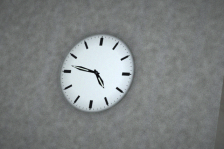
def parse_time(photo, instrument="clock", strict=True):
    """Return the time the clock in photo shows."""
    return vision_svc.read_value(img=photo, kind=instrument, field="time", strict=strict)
4:47
